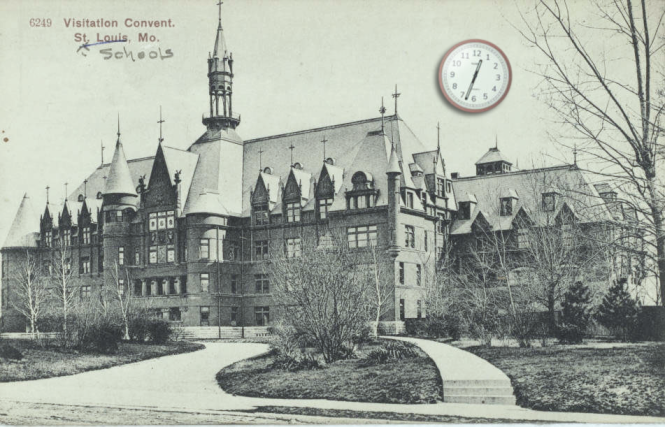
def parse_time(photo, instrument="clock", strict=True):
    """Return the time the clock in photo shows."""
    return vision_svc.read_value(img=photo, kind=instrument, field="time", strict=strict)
12:33
